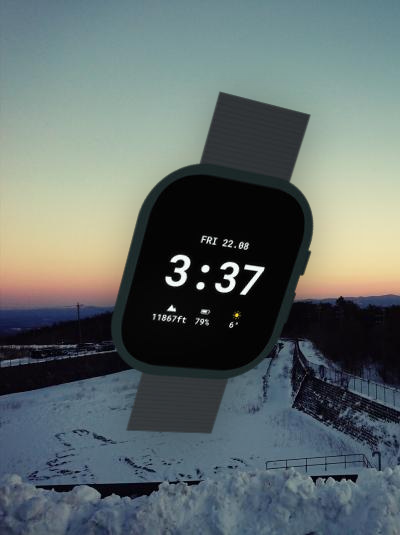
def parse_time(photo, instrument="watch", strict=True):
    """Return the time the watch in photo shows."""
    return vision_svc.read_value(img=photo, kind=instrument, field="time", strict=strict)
3:37
